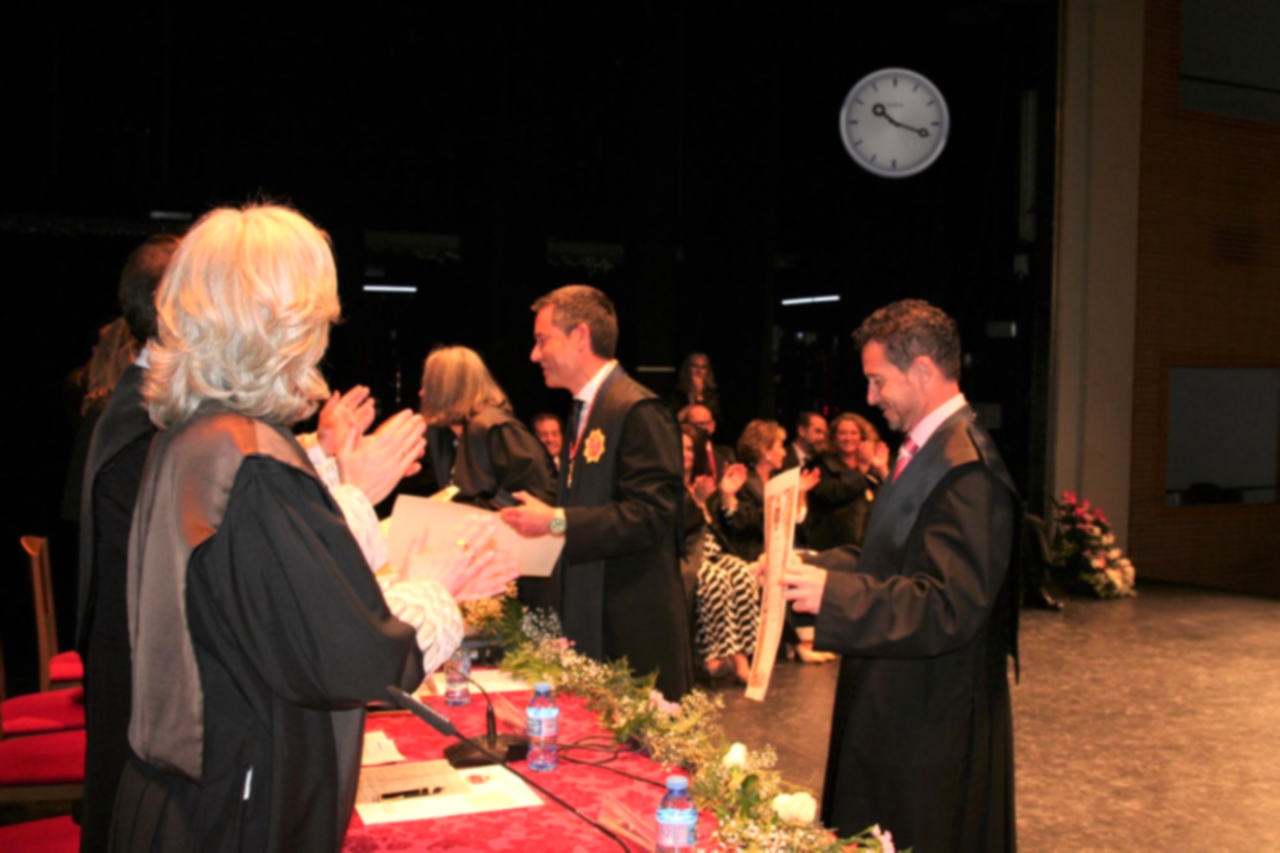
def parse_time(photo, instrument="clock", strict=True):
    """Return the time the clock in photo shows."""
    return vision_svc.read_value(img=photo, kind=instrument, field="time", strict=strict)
10:18
